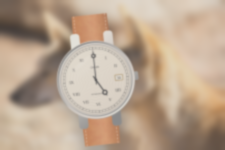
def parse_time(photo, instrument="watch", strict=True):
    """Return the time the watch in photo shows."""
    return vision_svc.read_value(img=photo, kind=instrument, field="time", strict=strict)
5:00
